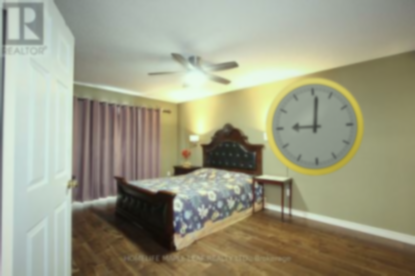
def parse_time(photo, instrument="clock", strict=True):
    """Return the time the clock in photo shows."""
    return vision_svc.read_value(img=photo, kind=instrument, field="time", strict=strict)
9:01
